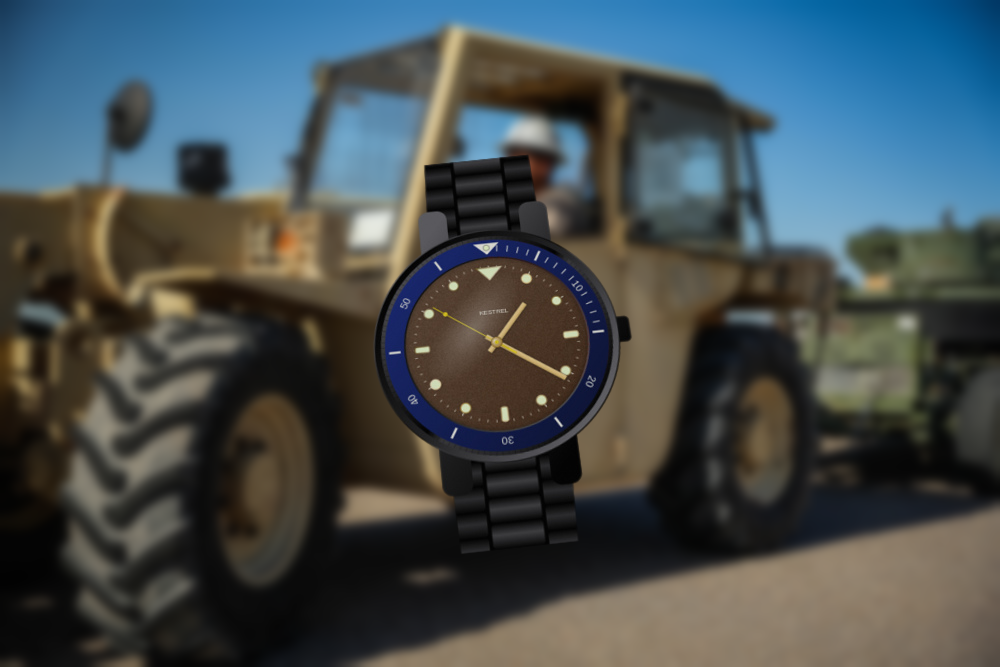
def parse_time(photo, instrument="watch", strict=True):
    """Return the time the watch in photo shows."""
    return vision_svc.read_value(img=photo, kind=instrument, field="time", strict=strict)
1:20:51
